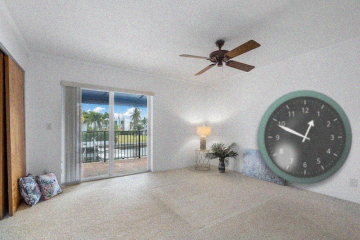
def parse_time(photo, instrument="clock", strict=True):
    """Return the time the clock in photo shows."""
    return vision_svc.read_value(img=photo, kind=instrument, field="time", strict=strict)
12:49
